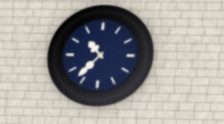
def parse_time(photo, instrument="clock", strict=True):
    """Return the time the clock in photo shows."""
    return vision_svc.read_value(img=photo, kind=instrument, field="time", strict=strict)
10:37
